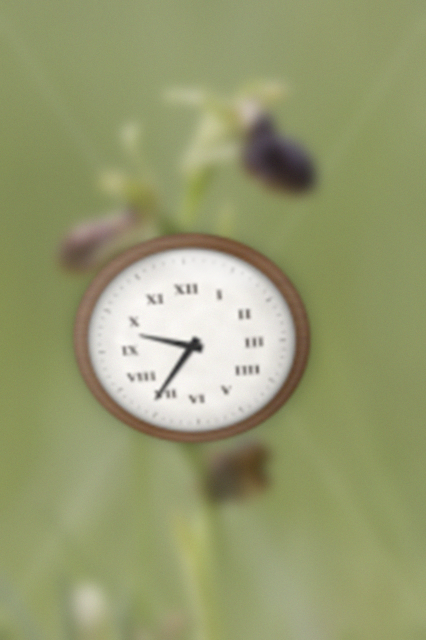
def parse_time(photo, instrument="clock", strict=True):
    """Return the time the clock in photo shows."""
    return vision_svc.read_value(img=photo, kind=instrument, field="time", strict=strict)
9:36
